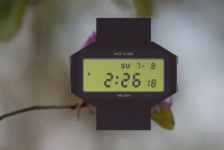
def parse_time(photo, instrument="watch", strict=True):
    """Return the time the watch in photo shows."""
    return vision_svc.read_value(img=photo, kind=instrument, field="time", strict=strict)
2:26:18
